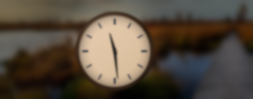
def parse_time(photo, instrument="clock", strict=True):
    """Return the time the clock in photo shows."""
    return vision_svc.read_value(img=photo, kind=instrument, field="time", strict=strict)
11:29
